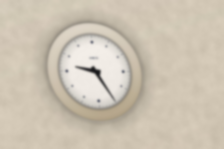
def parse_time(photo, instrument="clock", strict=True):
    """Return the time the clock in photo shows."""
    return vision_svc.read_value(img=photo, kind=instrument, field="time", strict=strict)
9:25
